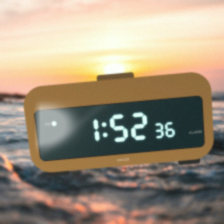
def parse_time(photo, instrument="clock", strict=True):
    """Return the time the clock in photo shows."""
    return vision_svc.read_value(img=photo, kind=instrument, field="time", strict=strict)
1:52:36
